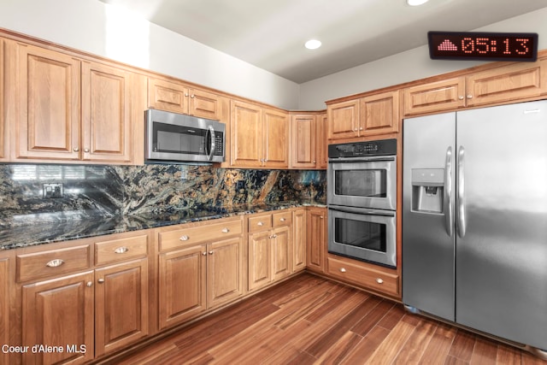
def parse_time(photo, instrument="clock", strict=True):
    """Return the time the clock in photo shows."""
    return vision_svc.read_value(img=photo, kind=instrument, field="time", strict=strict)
5:13
